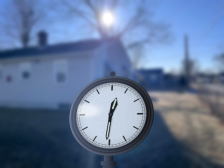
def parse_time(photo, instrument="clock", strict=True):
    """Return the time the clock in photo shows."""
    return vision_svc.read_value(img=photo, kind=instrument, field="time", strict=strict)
12:31
